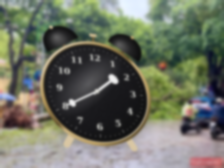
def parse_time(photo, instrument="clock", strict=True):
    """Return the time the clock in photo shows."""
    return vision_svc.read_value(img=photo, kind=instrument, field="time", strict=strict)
1:40
